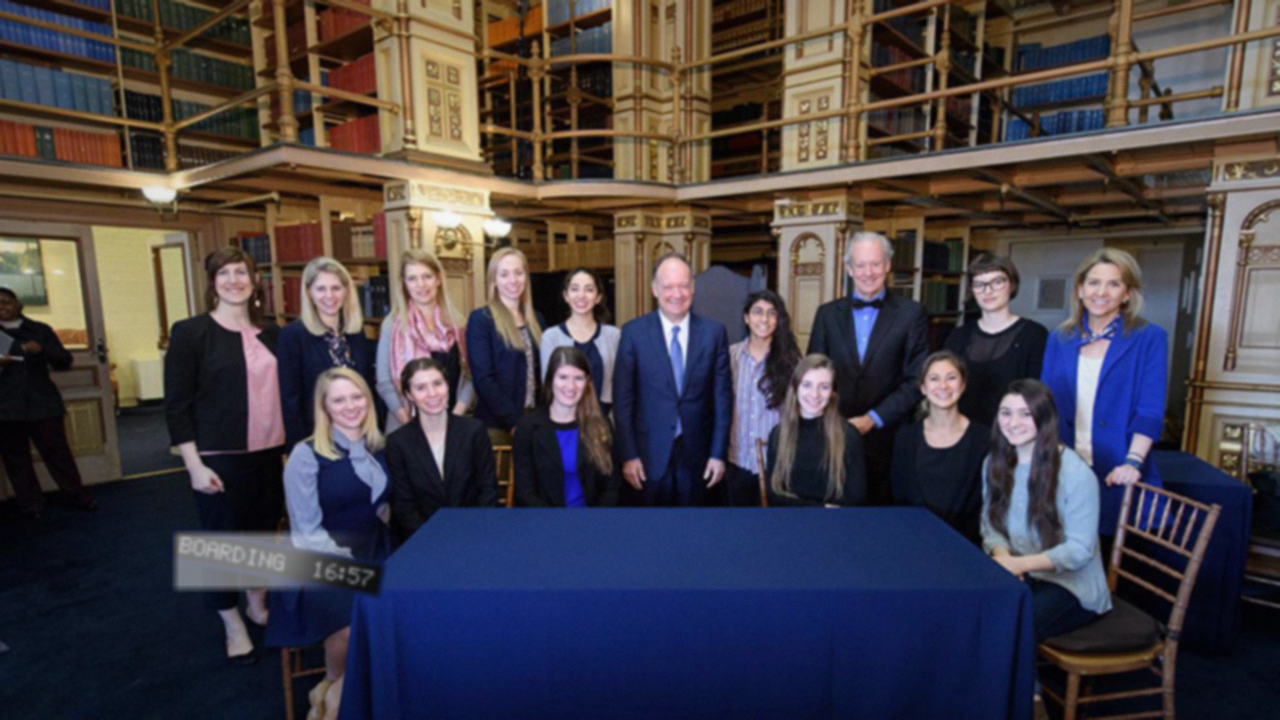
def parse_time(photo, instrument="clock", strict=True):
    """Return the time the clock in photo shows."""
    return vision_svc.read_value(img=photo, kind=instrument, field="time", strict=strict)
16:57
